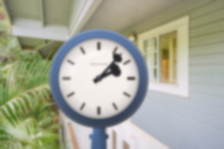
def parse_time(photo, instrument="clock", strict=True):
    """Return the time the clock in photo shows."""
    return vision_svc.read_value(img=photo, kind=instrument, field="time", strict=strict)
2:07
